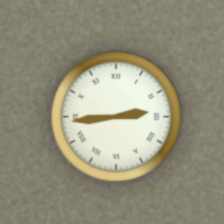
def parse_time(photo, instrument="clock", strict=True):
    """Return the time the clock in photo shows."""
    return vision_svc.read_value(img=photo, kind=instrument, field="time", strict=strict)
2:44
